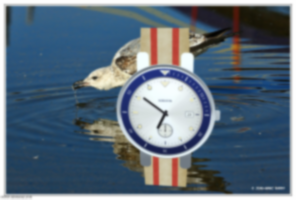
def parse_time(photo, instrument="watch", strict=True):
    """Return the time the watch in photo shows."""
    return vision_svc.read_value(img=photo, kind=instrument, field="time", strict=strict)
6:51
